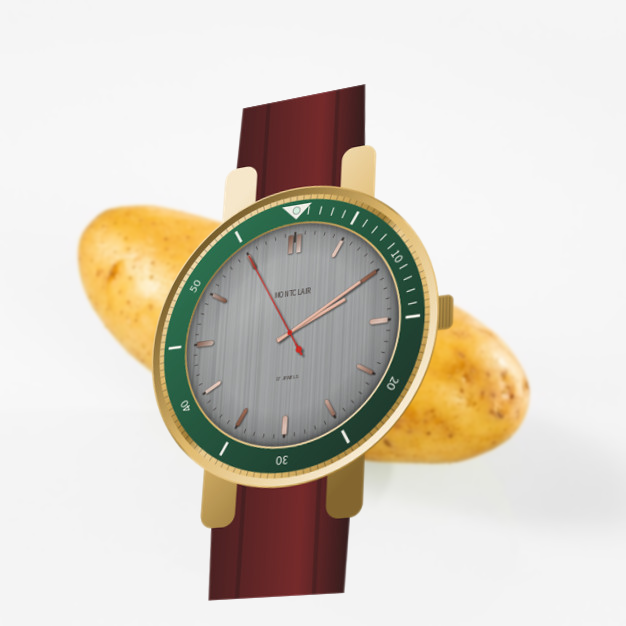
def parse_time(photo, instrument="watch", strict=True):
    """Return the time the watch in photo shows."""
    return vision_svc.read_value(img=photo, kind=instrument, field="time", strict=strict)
2:09:55
